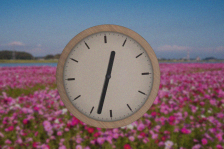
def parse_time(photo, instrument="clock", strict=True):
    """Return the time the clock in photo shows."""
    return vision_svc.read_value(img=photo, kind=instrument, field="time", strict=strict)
12:33
